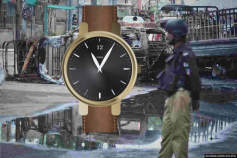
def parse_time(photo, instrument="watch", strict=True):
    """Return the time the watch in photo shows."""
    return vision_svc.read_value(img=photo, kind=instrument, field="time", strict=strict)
11:05
